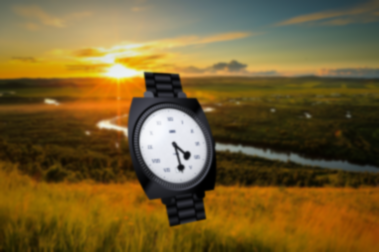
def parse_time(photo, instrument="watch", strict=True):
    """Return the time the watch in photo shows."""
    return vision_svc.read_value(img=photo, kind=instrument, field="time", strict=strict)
4:29
